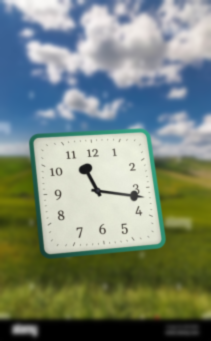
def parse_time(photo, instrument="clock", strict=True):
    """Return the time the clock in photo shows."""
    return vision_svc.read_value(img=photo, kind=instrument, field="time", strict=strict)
11:17
